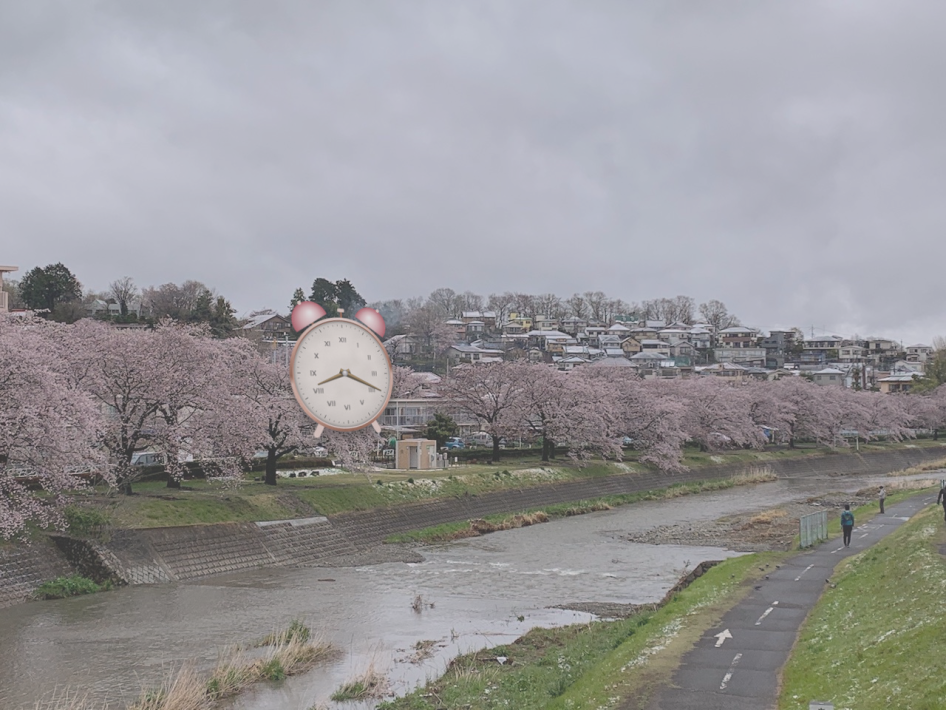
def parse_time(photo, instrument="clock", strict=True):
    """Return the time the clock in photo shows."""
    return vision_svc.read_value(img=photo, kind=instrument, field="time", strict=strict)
8:19
